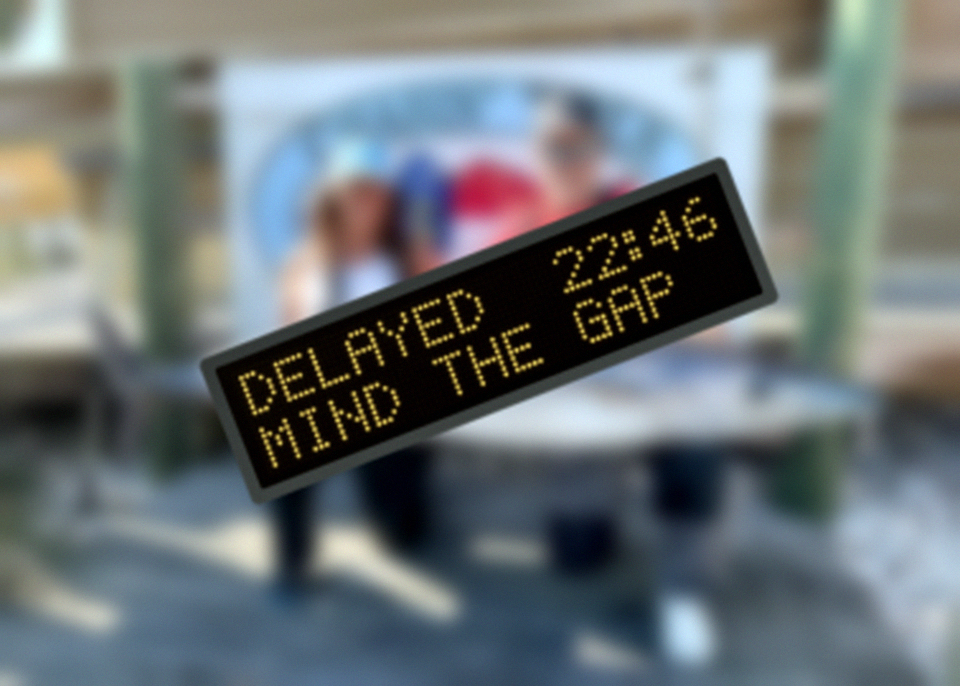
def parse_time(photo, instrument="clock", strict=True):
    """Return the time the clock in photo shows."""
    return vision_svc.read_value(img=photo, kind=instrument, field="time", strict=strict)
22:46
